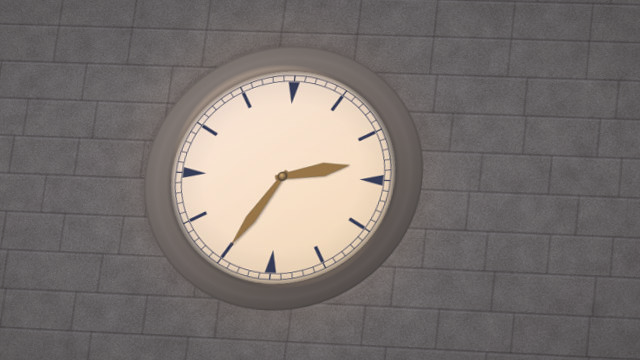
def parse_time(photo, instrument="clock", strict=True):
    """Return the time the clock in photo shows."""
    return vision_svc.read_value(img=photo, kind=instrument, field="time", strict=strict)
2:35
